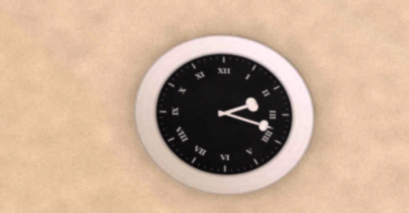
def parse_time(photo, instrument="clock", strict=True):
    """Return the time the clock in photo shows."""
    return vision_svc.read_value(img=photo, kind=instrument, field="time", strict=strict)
2:18
